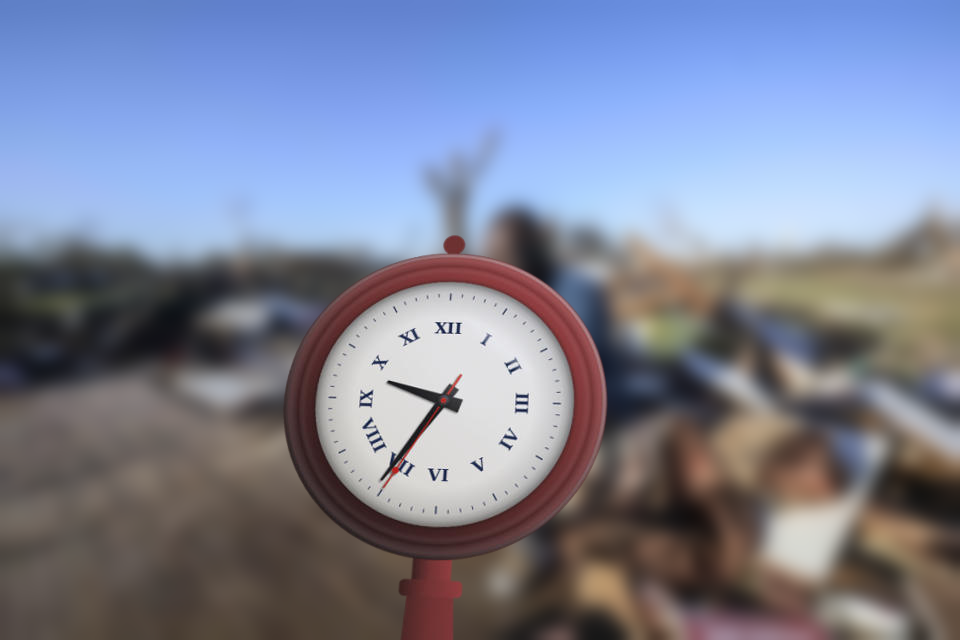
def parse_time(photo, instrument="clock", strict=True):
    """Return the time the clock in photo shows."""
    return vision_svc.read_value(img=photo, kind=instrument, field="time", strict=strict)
9:35:35
